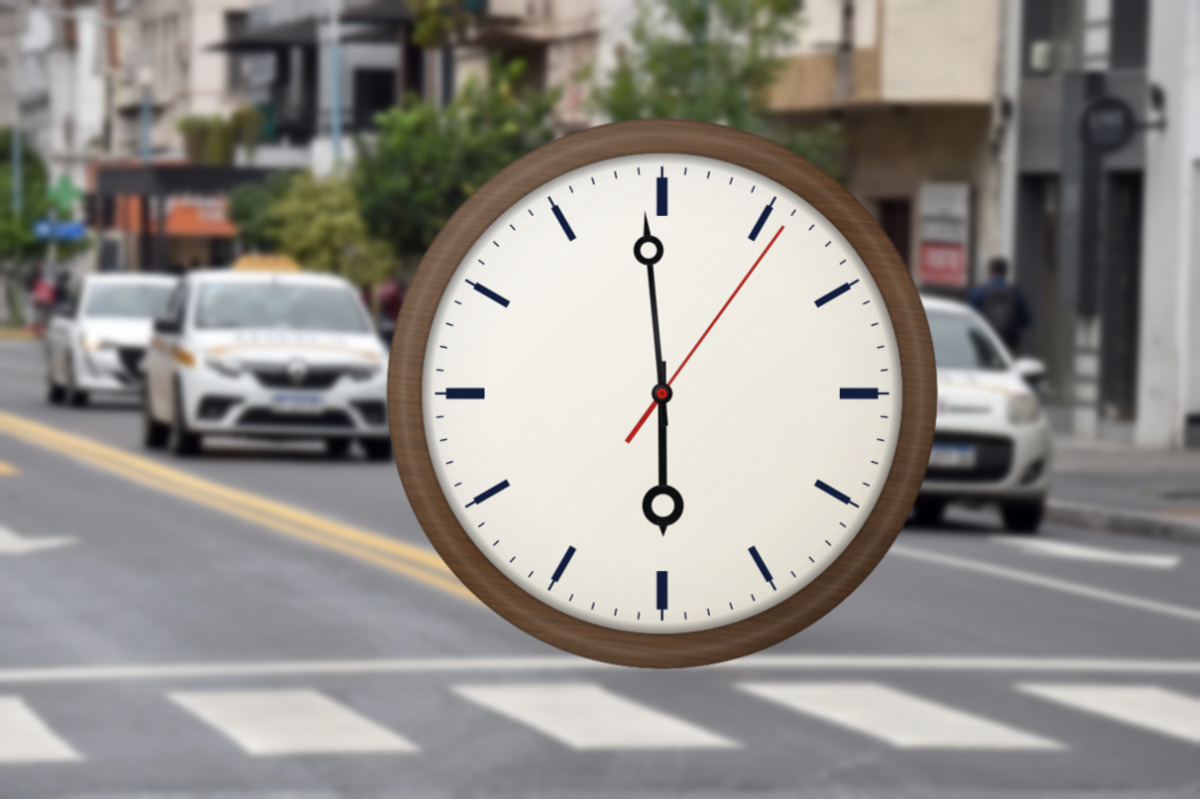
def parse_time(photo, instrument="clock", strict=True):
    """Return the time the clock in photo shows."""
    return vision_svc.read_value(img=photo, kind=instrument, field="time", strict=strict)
5:59:06
